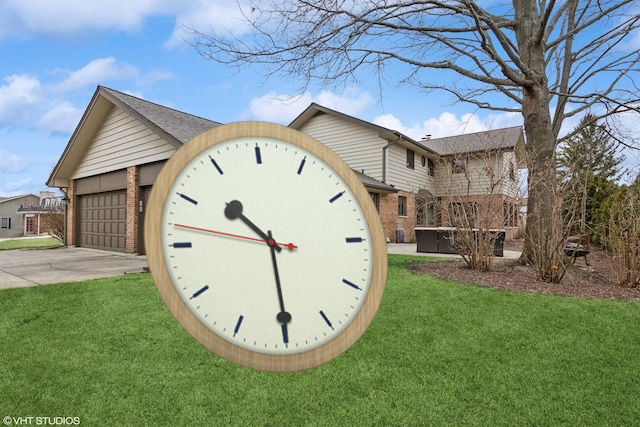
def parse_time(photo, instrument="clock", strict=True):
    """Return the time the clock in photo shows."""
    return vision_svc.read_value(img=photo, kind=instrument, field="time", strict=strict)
10:29:47
